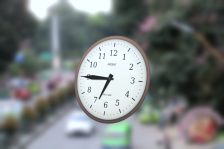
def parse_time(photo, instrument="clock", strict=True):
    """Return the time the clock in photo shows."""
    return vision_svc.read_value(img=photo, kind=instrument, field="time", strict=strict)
6:45
